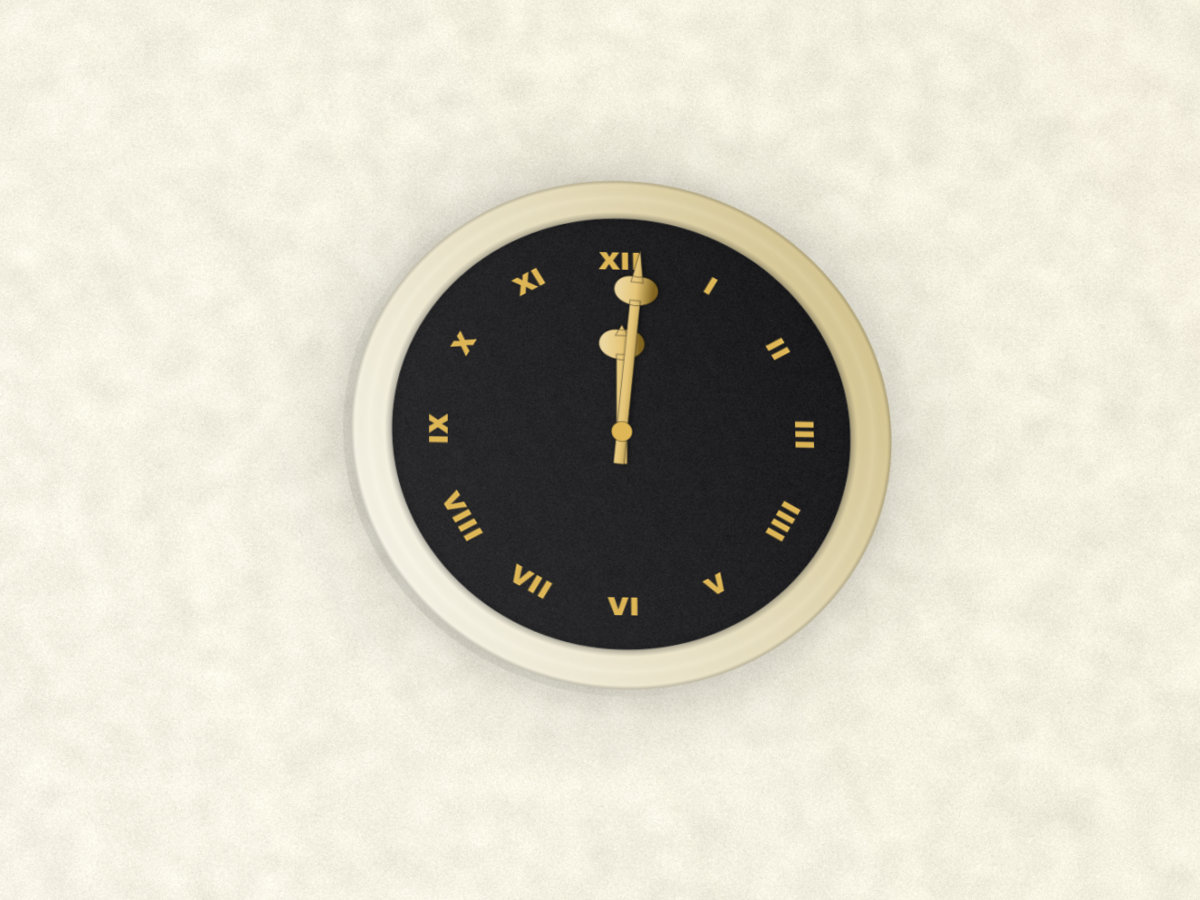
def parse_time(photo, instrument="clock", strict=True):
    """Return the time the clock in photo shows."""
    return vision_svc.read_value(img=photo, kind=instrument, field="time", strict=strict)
12:01
